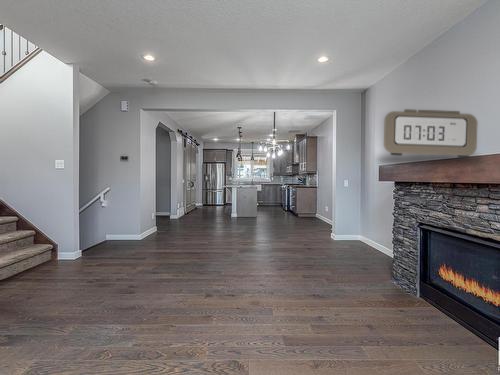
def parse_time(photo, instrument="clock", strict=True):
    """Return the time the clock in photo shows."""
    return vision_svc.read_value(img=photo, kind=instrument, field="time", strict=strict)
7:03
